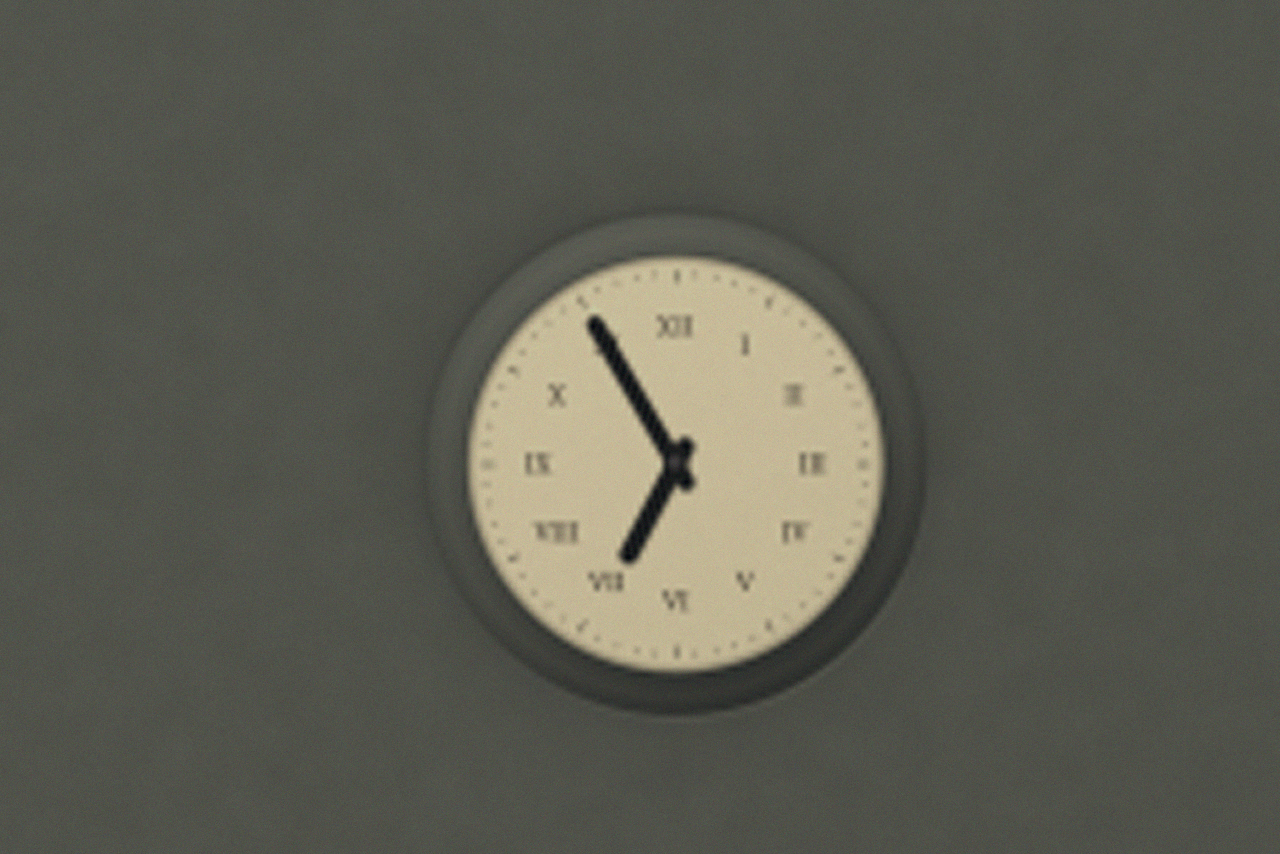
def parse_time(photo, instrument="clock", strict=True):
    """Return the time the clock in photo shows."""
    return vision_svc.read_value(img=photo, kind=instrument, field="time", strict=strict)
6:55
